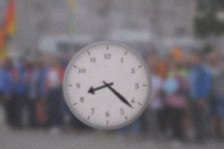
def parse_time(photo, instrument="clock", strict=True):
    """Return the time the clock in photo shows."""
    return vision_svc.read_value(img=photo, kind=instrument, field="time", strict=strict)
8:22
